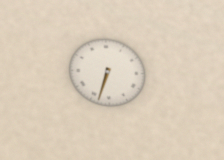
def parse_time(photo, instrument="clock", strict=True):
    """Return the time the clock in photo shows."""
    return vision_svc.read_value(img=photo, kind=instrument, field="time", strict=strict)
6:33
